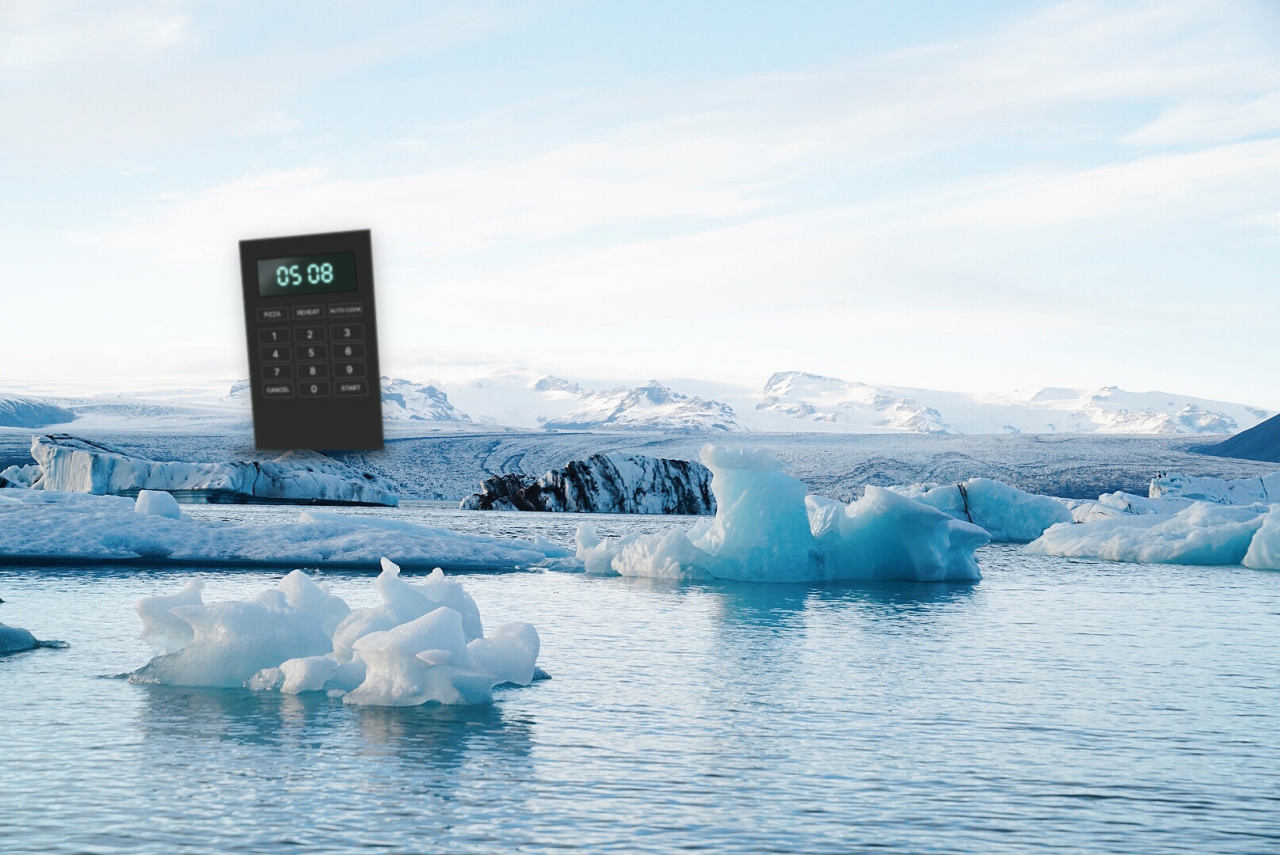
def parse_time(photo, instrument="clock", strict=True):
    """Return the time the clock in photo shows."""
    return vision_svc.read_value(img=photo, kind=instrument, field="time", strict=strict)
5:08
